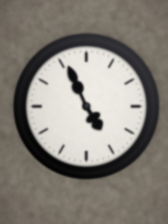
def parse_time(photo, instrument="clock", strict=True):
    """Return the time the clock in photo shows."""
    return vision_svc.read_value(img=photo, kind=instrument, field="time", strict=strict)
4:56
